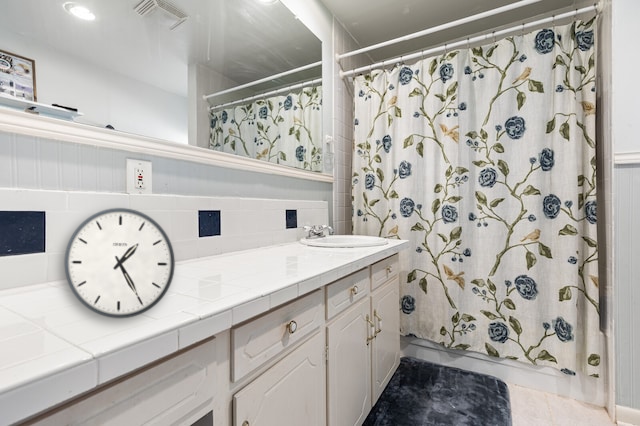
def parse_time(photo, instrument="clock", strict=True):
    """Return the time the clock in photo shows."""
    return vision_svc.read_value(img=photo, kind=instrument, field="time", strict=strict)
1:25
